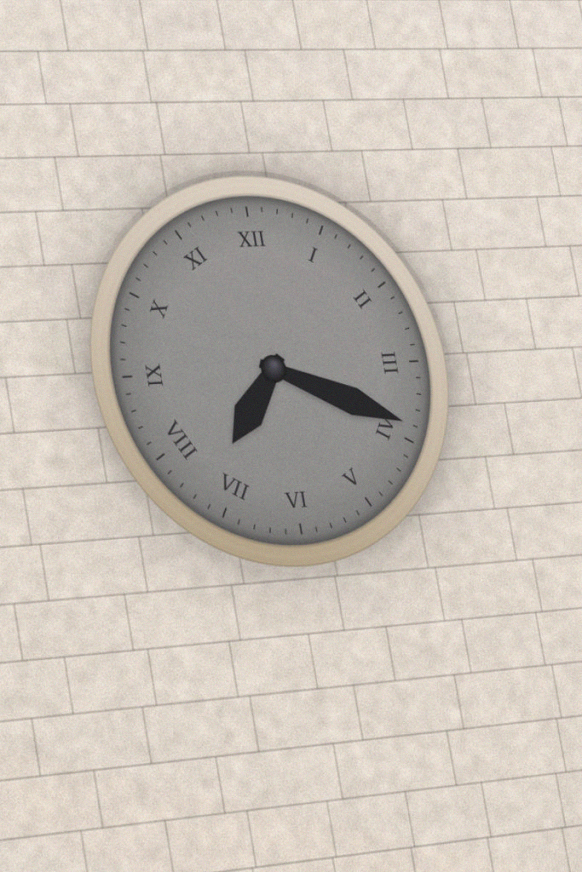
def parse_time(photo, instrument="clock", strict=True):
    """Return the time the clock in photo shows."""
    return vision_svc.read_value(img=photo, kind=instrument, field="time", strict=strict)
7:19
